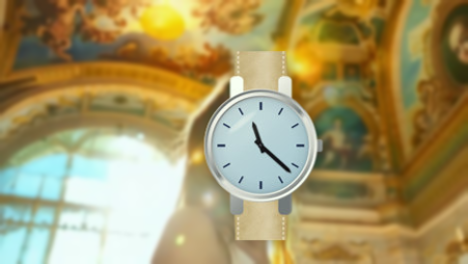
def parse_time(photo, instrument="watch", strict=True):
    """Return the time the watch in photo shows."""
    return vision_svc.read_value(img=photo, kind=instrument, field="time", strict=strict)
11:22
